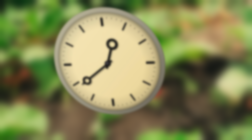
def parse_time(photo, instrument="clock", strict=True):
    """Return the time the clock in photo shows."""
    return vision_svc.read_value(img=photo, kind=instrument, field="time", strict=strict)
12:39
